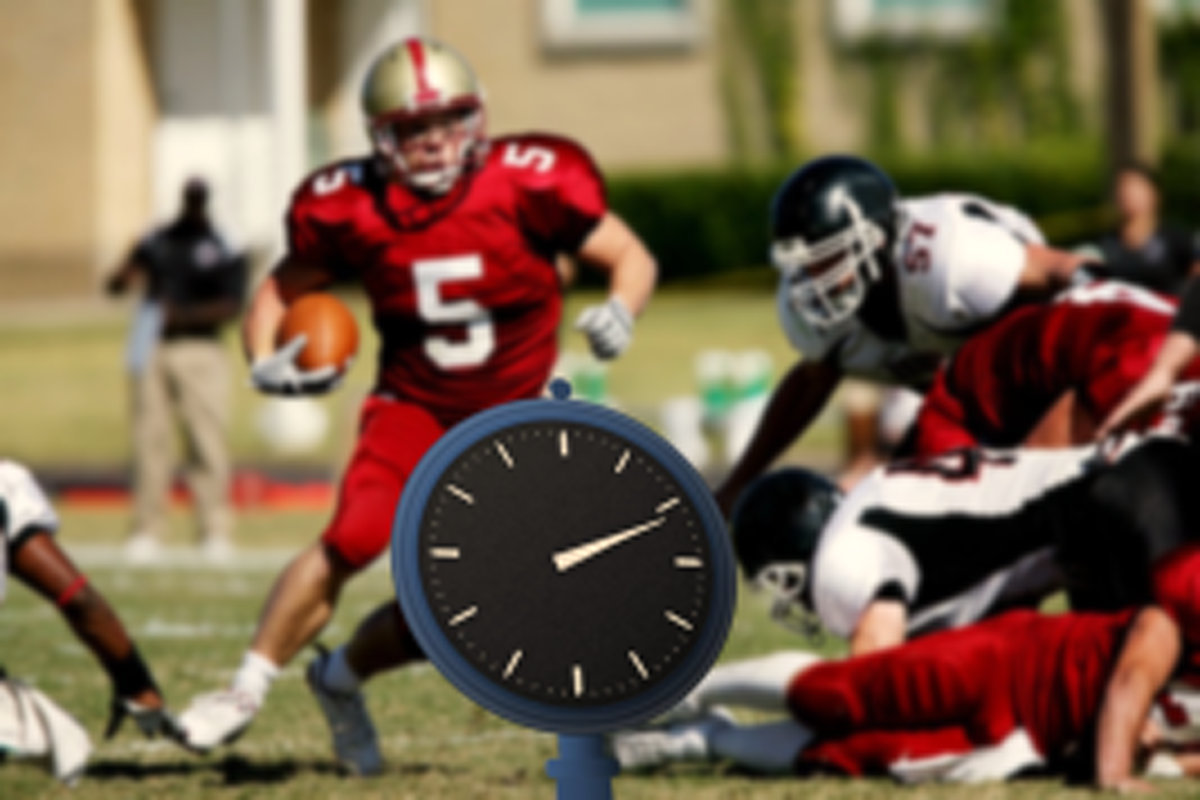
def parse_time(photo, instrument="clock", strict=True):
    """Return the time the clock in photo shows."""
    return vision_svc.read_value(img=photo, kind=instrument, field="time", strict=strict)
2:11
